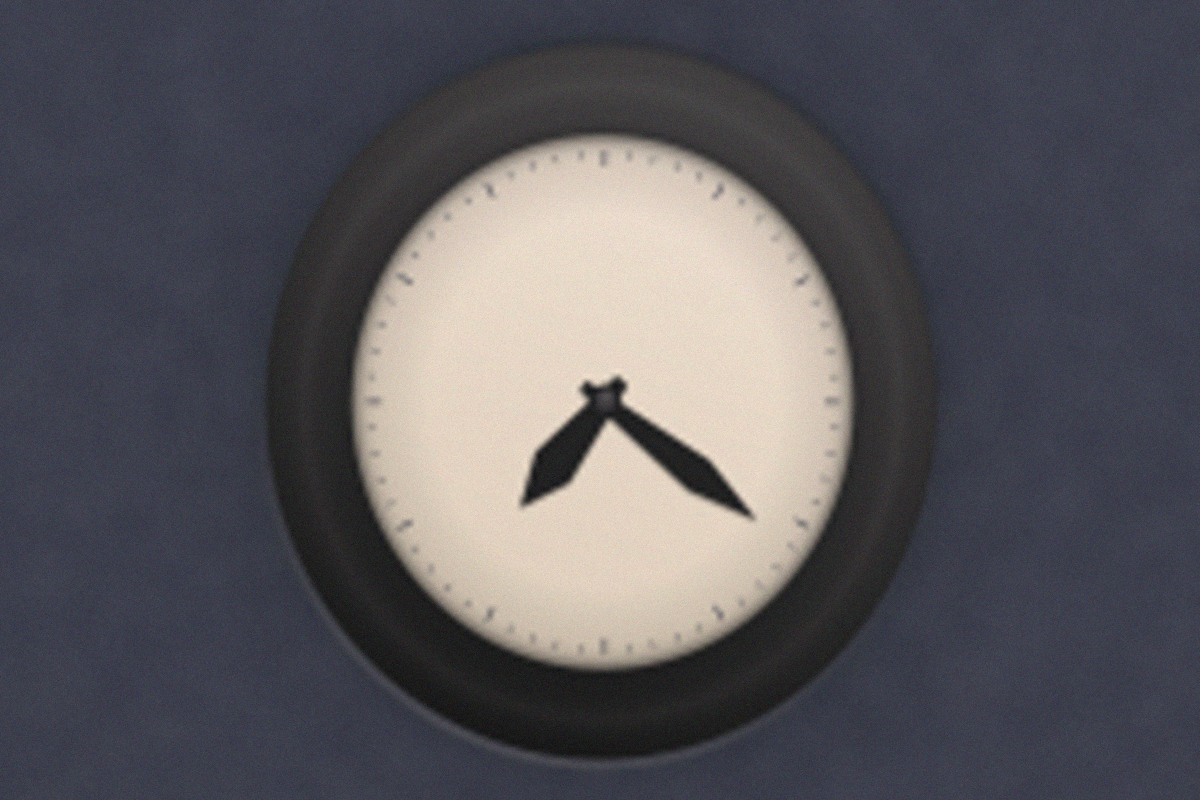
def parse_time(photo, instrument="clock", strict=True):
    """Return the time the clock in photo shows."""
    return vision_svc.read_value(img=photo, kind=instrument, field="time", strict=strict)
7:21
